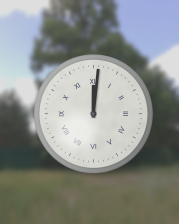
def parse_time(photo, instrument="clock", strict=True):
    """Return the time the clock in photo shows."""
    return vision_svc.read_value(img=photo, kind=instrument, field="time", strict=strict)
12:01
